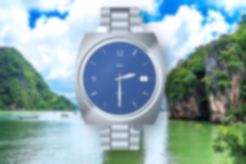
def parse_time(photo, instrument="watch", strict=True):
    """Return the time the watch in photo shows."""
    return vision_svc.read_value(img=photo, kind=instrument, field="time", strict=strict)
2:30
